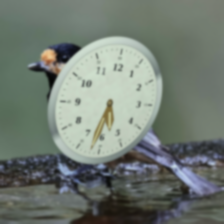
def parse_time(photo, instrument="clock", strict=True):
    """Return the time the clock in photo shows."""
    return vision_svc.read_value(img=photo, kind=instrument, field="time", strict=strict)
5:32
